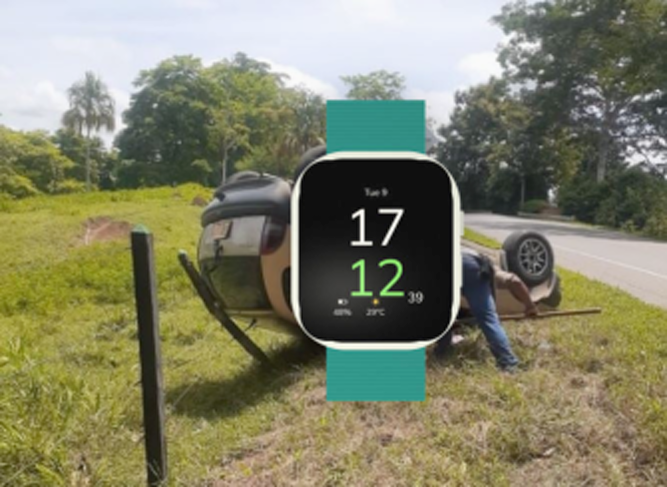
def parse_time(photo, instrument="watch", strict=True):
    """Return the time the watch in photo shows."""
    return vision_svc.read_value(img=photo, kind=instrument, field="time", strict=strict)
17:12
